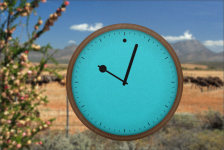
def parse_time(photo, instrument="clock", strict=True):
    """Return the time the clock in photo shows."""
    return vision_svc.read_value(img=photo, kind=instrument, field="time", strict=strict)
10:03
